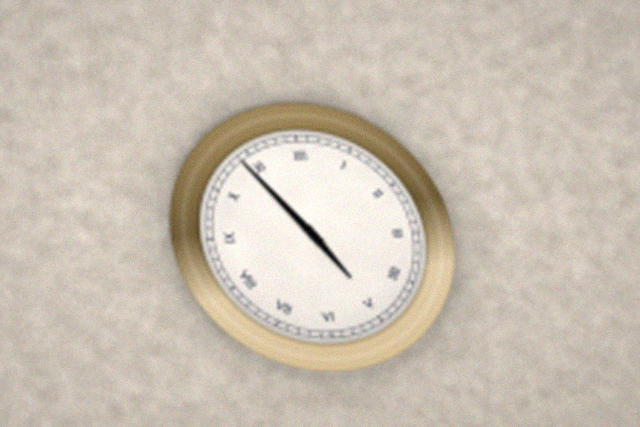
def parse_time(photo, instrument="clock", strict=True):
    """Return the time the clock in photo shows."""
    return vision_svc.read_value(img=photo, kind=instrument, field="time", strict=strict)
4:54
